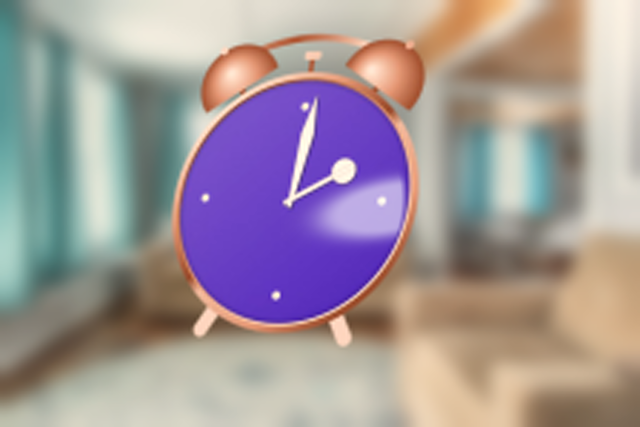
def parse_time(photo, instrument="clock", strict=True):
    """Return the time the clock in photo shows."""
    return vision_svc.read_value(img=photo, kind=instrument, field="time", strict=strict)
2:01
